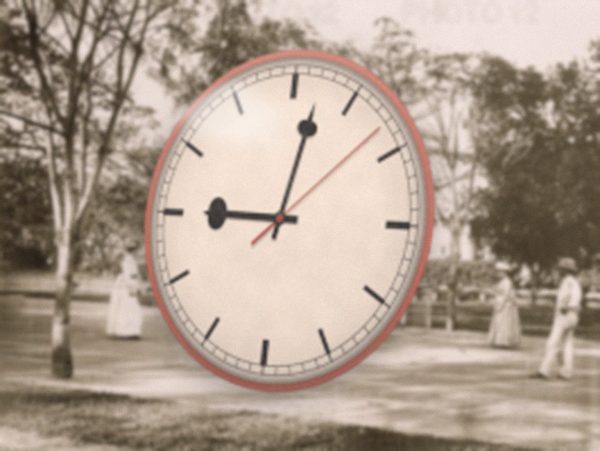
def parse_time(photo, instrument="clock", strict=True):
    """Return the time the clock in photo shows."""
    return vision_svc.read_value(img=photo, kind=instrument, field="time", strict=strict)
9:02:08
